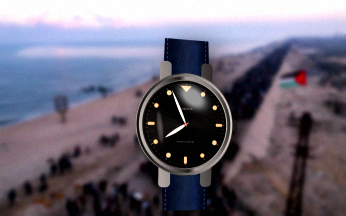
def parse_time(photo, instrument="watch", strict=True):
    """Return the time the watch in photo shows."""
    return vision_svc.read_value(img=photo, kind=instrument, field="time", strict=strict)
7:56
